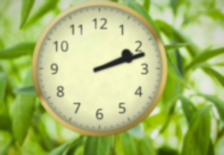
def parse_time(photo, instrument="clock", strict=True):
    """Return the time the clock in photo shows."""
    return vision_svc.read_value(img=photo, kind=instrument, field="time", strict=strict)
2:12
